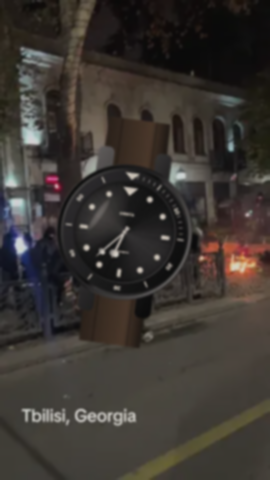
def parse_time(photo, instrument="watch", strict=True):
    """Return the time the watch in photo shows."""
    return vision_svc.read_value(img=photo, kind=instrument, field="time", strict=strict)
6:37
